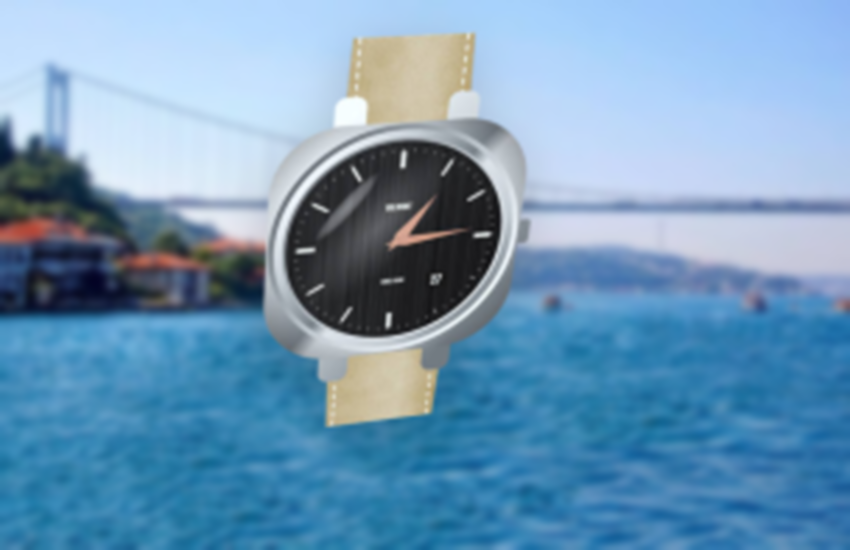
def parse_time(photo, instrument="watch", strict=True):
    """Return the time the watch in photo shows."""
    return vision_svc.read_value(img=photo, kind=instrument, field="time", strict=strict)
1:14
